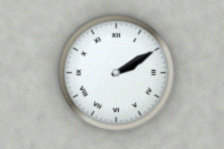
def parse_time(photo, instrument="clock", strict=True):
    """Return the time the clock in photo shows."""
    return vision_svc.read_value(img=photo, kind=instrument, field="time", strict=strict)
2:10
